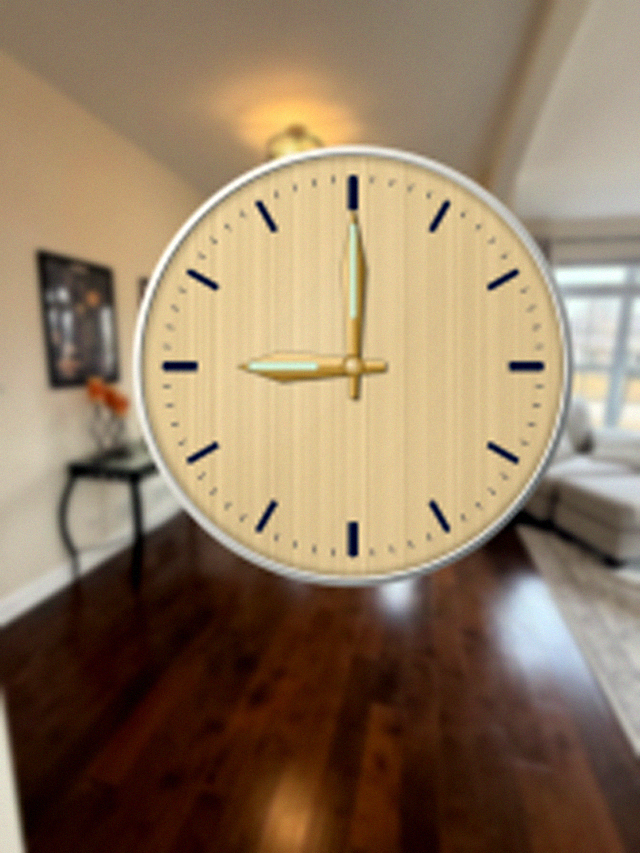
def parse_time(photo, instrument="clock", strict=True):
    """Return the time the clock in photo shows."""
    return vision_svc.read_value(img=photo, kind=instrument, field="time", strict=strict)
9:00
